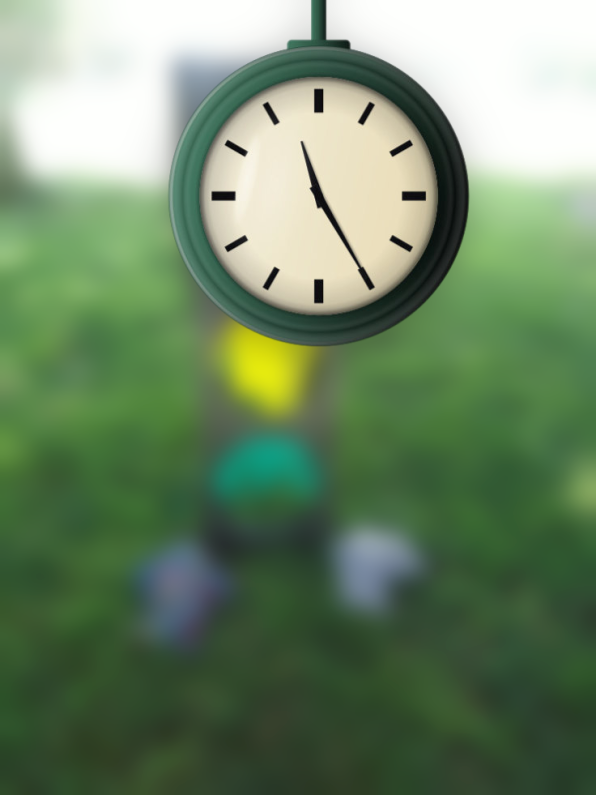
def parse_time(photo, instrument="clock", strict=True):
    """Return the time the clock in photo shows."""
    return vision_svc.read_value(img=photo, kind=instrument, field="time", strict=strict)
11:25
